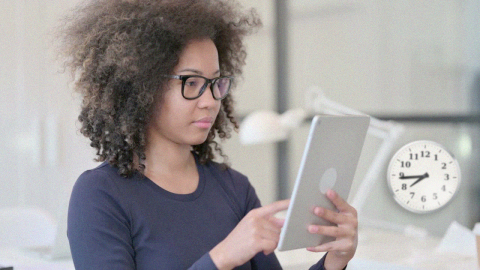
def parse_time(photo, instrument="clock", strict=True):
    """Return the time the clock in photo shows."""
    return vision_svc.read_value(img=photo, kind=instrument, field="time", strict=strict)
7:44
